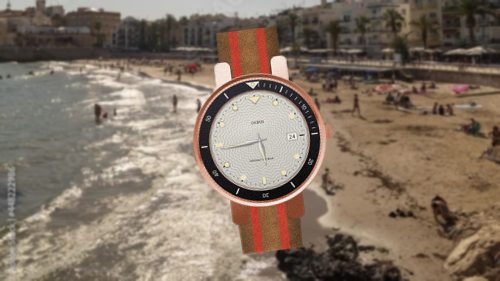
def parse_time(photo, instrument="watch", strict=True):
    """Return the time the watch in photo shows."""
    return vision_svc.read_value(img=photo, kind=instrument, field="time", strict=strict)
5:44
